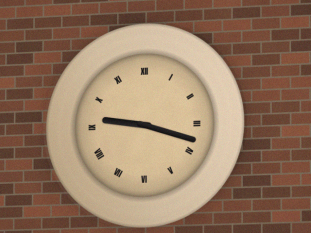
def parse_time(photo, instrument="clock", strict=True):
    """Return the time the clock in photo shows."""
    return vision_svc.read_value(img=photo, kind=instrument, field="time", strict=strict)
9:18
